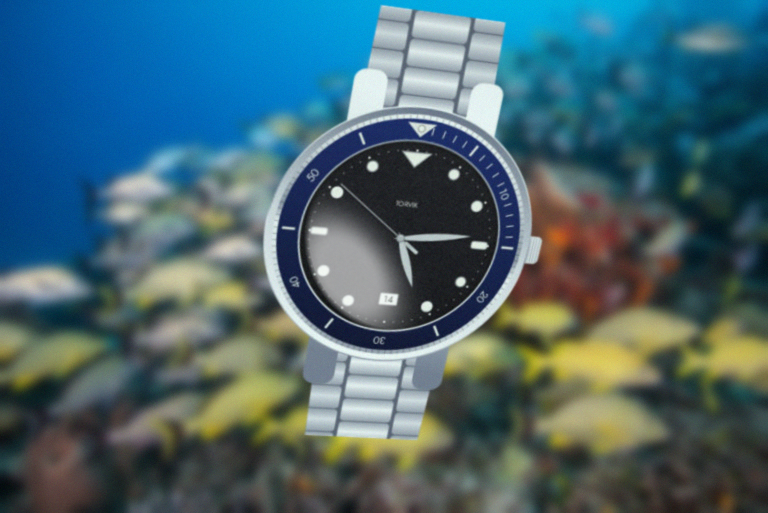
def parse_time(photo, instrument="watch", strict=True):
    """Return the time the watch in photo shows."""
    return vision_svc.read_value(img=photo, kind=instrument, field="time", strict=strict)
5:13:51
